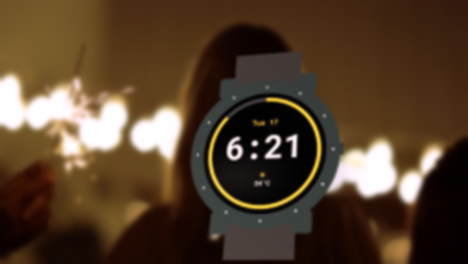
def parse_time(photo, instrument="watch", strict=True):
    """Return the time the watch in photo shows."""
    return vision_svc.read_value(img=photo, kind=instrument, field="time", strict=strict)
6:21
